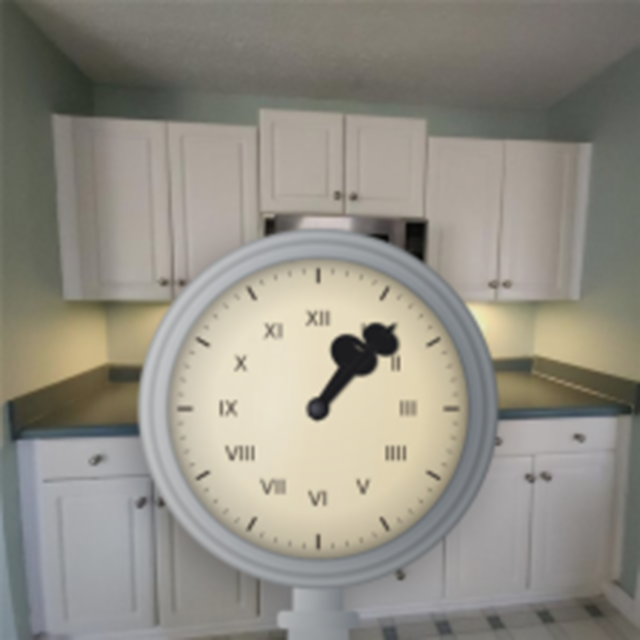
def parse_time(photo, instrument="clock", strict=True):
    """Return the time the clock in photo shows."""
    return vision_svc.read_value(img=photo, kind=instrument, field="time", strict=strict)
1:07
